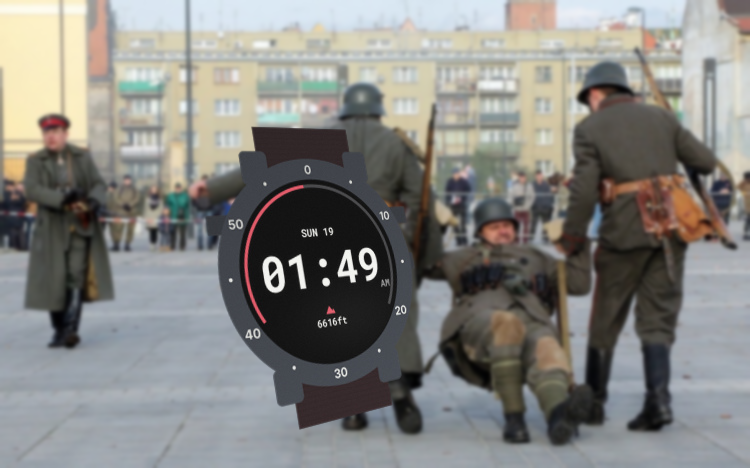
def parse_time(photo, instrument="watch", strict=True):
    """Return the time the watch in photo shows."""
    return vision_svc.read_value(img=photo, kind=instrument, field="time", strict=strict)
1:49
